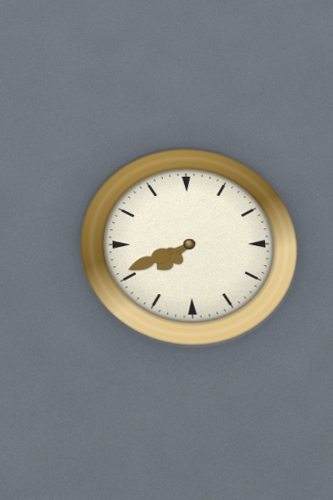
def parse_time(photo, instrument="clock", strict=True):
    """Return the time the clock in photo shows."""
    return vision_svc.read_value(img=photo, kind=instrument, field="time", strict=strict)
7:41
